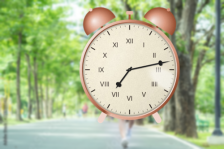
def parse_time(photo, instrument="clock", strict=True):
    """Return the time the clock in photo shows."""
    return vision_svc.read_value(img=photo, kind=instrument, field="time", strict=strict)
7:13
